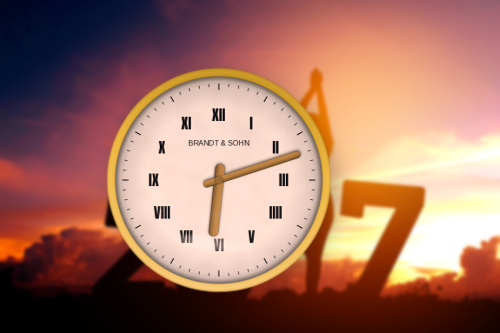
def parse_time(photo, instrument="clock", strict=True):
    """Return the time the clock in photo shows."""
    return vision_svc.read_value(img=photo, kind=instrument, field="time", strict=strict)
6:12
